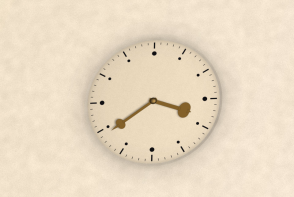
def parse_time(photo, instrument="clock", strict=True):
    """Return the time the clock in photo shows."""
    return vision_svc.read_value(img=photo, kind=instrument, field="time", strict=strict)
3:39
